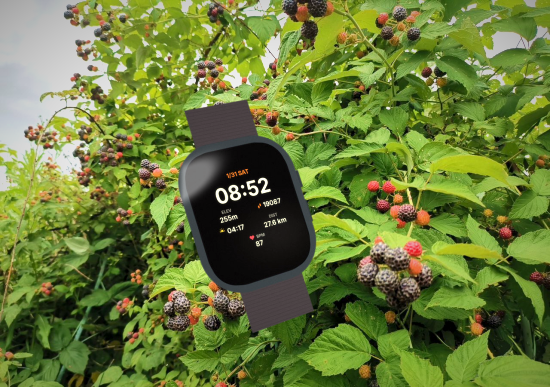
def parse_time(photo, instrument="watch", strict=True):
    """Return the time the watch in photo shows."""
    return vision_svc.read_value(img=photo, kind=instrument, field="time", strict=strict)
8:52
